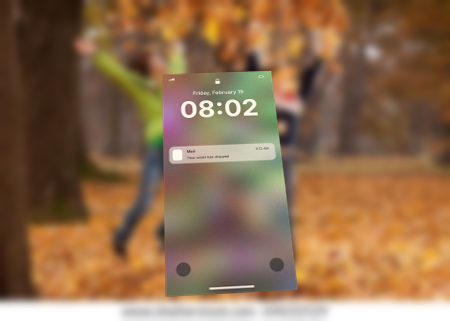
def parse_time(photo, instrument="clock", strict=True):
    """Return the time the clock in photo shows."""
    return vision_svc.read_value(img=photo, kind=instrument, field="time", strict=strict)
8:02
